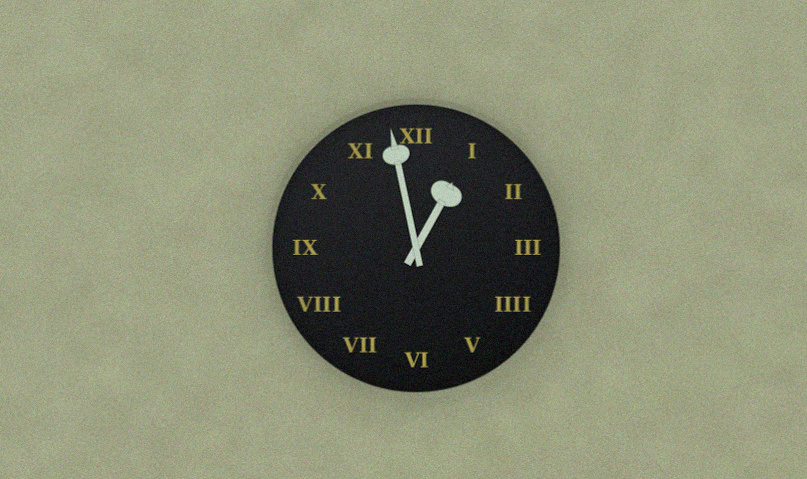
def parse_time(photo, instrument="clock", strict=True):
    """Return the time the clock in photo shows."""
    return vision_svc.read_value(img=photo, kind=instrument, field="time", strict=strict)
12:58
